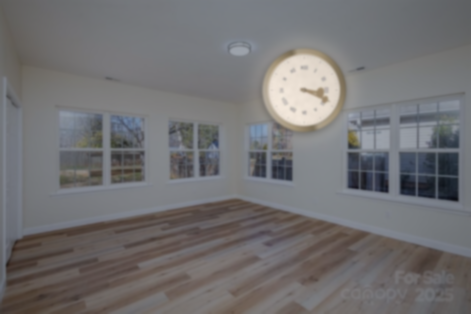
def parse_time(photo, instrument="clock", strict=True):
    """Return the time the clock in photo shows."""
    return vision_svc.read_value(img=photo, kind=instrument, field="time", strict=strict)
3:19
